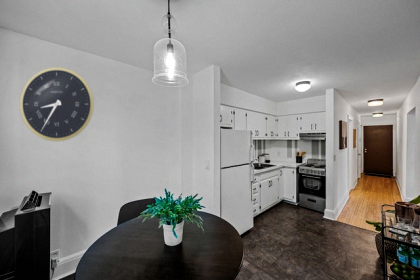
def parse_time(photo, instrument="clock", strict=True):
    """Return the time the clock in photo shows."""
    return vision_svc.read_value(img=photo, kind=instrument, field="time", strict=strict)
8:35
